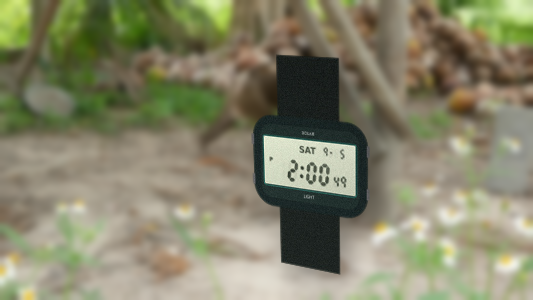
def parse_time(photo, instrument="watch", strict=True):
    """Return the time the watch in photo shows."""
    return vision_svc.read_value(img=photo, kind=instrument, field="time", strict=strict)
2:00:49
